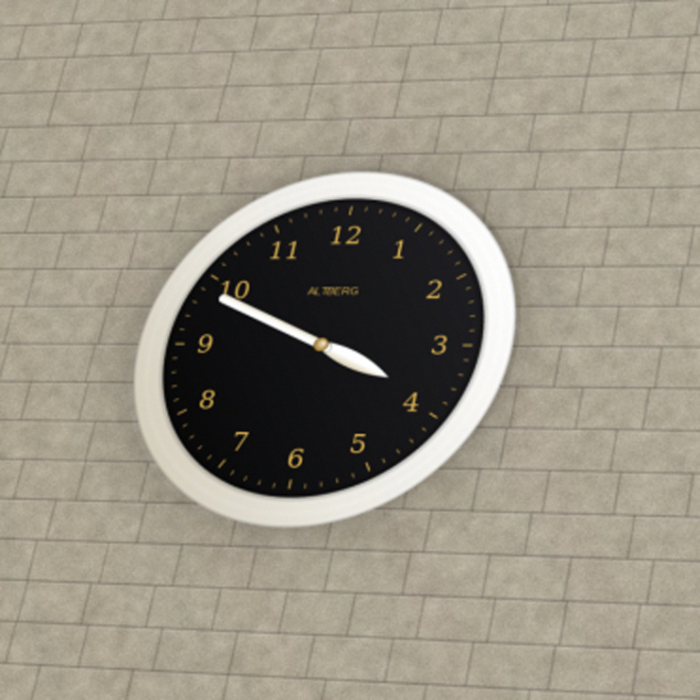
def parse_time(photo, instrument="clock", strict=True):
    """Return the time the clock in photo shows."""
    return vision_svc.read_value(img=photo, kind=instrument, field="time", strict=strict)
3:49
